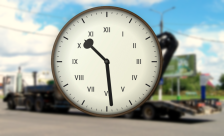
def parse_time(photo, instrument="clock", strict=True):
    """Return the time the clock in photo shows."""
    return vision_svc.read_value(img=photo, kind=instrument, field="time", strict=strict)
10:29
